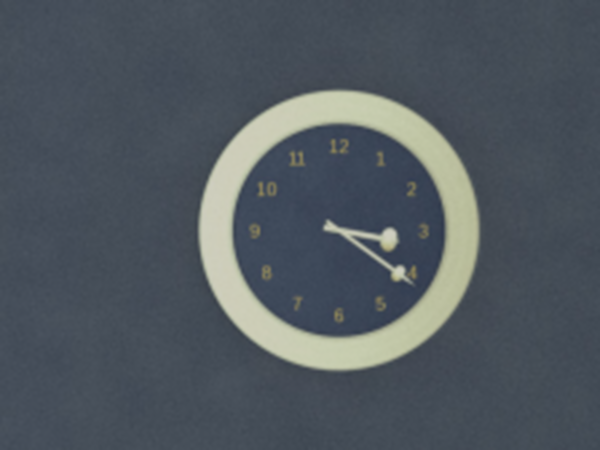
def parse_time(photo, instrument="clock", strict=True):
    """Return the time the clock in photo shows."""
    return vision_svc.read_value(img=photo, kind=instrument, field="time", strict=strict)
3:21
